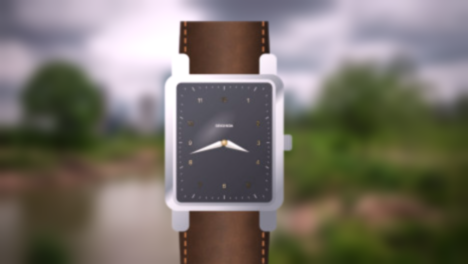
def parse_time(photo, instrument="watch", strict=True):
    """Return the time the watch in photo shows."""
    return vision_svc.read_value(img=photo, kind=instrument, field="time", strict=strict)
3:42
